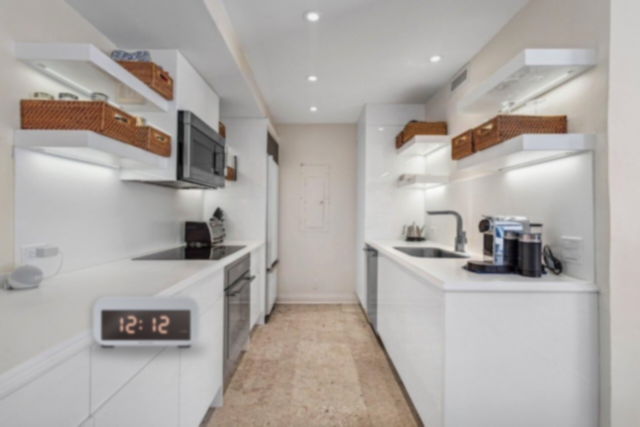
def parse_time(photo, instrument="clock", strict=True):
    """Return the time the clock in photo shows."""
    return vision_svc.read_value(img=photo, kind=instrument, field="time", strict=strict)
12:12
